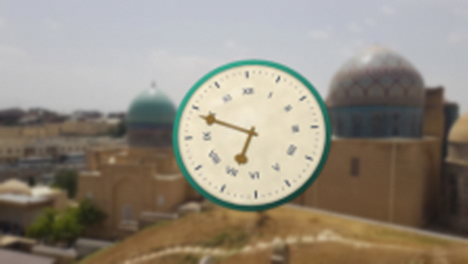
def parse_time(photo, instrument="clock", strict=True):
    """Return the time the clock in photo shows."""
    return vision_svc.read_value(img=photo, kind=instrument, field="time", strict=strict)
6:49
